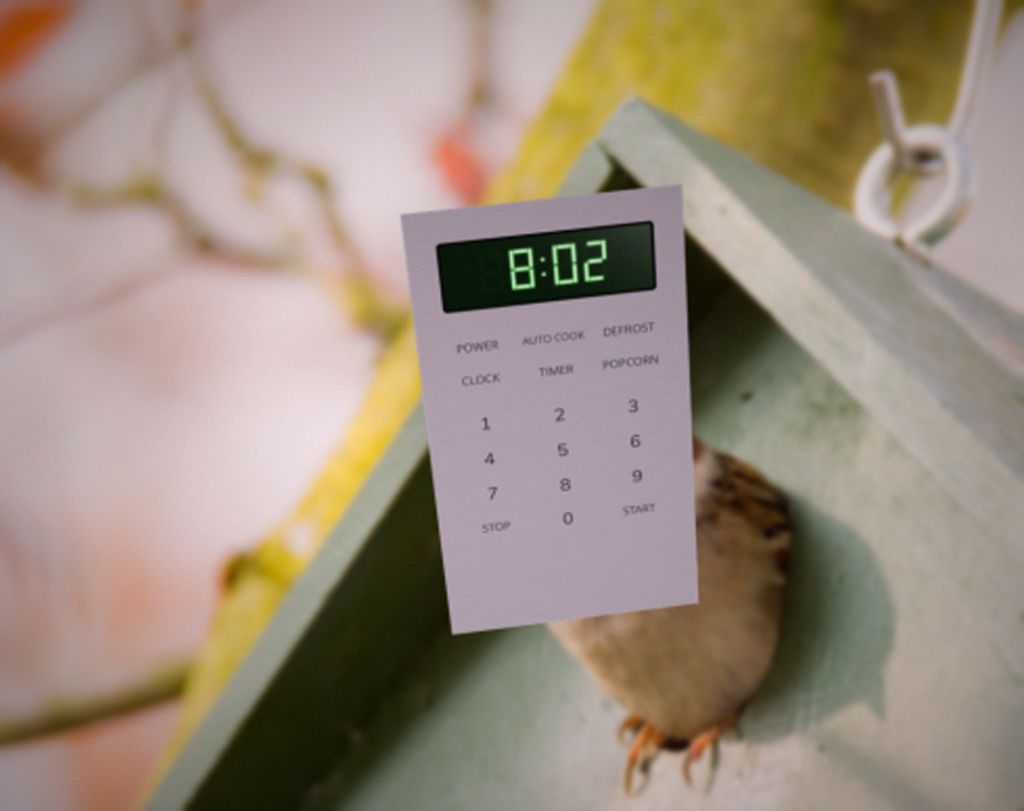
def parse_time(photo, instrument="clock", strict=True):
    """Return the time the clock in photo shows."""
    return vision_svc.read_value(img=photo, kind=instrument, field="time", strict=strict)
8:02
